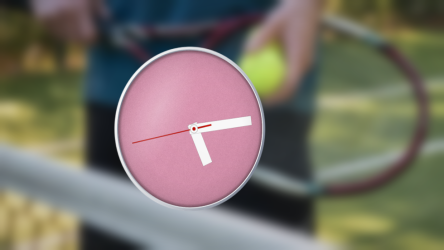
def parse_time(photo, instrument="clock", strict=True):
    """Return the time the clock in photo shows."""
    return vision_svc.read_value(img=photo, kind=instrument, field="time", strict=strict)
5:13:43
